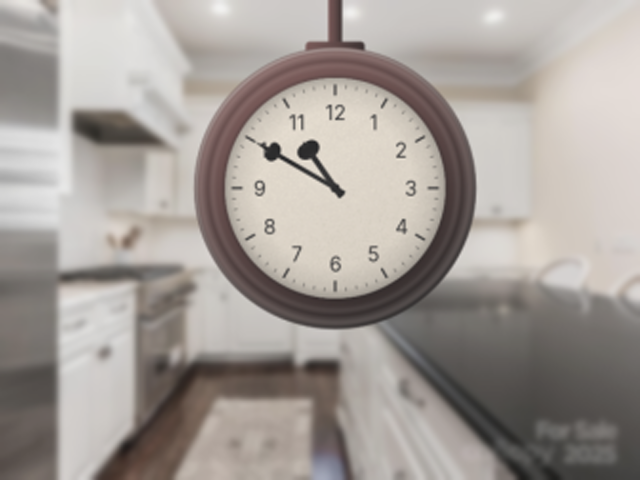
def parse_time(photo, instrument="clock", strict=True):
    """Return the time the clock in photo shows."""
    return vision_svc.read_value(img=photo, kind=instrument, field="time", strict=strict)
10:50
